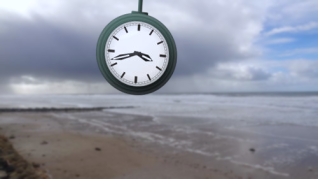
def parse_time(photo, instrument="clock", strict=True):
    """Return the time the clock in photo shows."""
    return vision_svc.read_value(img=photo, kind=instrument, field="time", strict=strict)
3:42
